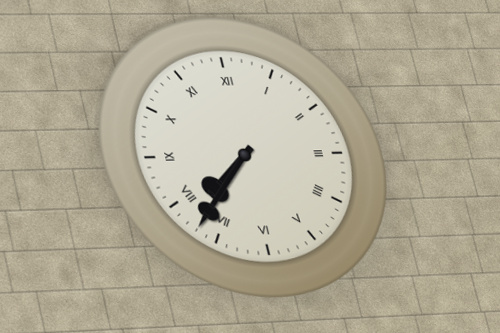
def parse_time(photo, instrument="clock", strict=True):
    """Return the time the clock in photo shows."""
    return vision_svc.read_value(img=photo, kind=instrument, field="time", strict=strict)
7:37
